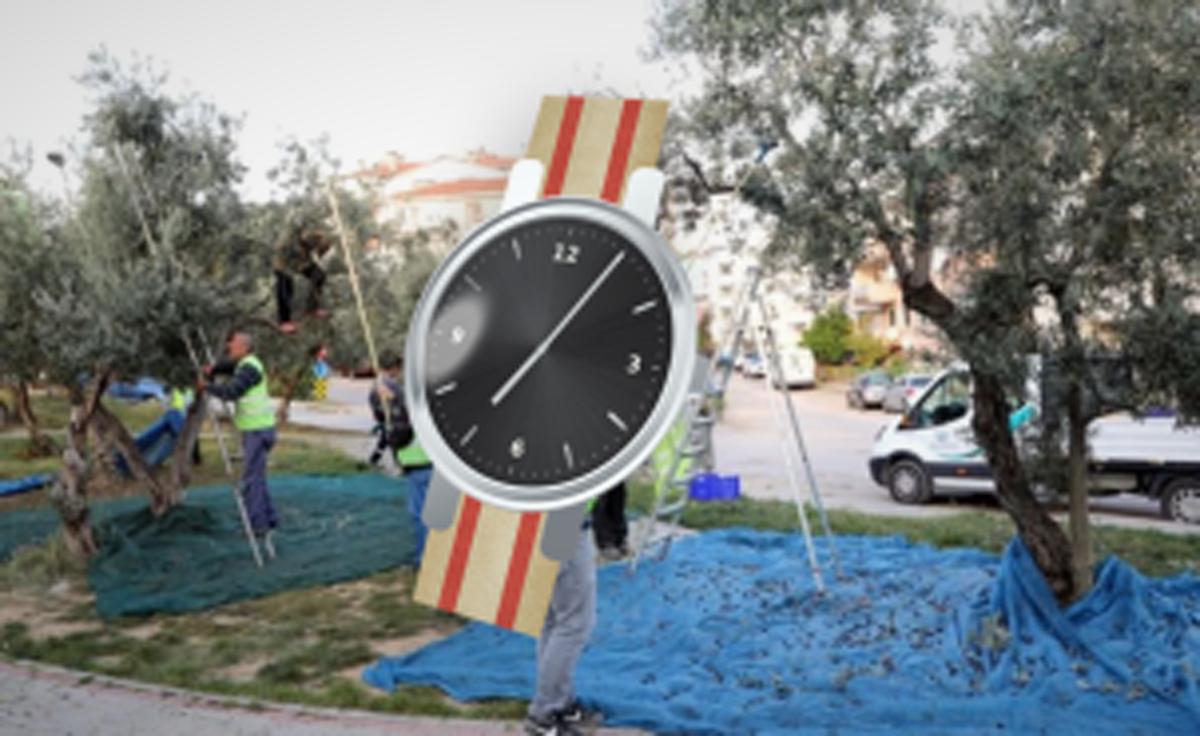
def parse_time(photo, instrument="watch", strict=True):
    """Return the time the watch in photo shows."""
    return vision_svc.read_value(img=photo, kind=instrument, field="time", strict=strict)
7:05
